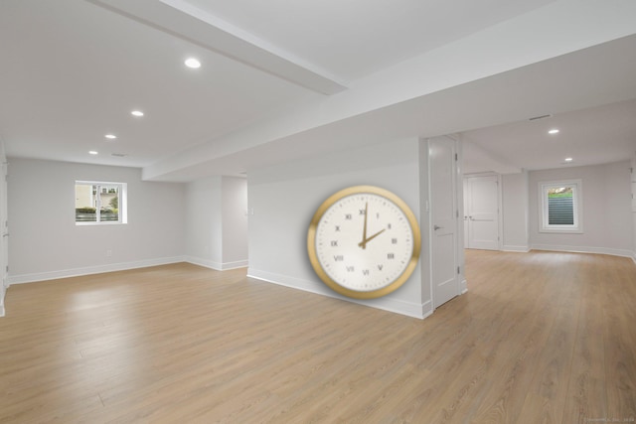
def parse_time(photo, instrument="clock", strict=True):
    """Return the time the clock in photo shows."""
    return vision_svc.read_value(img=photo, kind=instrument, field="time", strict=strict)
2:01
